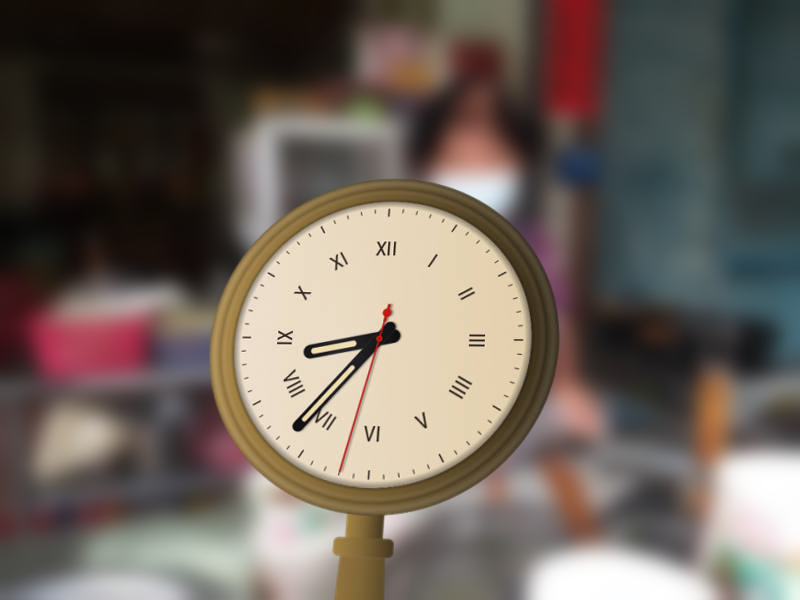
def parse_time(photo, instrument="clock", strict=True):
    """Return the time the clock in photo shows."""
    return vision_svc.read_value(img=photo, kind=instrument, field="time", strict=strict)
8:36:32
